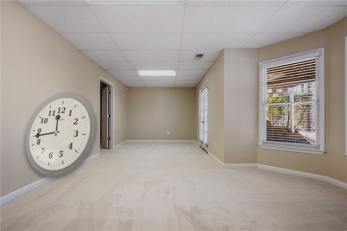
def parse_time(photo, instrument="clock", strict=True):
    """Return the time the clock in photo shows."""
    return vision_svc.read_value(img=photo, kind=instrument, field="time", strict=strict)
11:43
